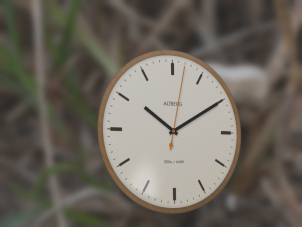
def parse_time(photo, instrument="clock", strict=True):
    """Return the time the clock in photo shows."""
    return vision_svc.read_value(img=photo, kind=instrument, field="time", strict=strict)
10:10:02
